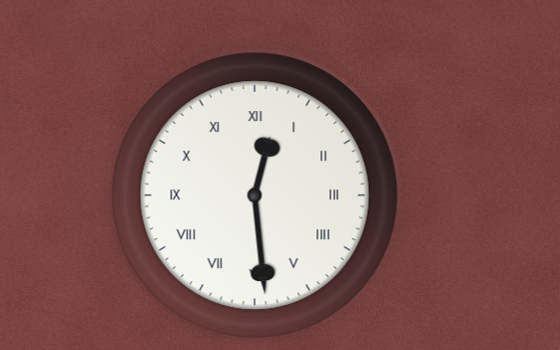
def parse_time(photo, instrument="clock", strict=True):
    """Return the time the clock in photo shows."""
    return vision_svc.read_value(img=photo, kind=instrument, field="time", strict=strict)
12:29
